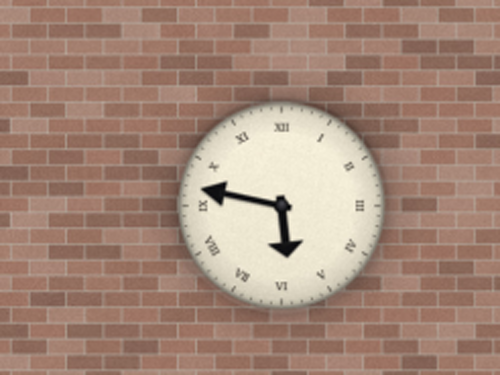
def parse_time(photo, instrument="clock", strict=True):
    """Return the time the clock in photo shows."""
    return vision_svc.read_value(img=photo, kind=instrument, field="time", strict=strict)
5:47
